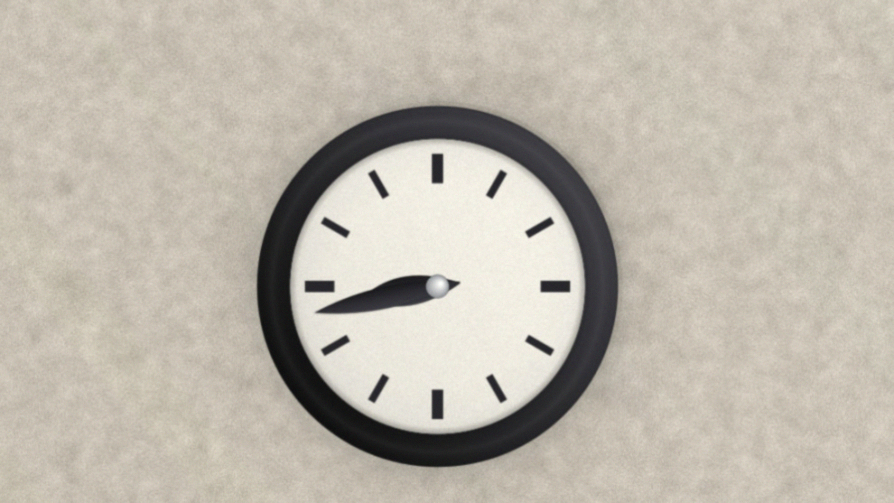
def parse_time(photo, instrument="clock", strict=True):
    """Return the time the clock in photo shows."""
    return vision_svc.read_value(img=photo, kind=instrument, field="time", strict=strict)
8:43
